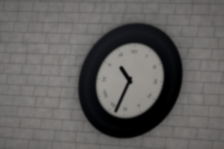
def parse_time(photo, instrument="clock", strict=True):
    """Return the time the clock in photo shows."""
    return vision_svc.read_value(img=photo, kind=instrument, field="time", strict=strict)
10:33
